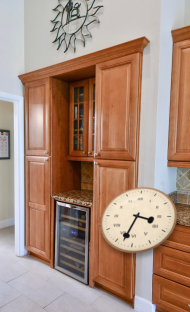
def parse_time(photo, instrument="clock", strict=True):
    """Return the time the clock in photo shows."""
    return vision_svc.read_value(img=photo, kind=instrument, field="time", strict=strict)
3:33
